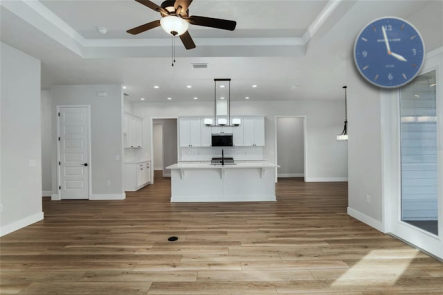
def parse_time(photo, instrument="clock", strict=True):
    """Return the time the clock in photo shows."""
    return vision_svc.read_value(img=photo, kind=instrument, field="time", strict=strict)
3:58
